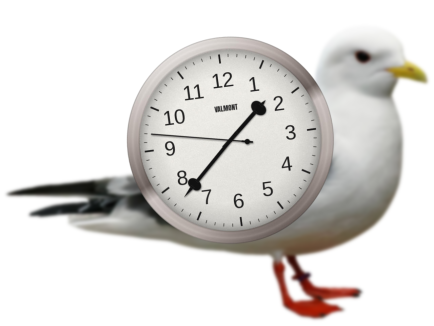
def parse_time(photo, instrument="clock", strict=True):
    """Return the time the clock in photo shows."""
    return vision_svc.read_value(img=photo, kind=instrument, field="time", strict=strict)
1:37:47
